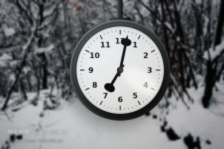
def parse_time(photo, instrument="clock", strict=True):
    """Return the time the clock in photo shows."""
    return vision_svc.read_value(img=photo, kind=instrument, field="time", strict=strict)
7:02
